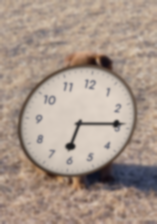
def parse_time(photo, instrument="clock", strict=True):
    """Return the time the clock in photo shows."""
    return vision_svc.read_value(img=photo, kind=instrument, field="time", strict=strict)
6:14
